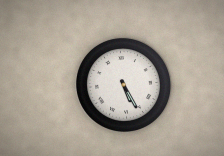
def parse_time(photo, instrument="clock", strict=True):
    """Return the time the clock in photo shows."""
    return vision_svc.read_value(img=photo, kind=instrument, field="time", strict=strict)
5:26
